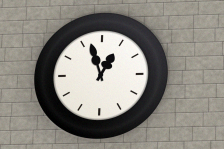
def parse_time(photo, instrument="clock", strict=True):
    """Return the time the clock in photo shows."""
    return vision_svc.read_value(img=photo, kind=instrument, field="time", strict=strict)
12:57
